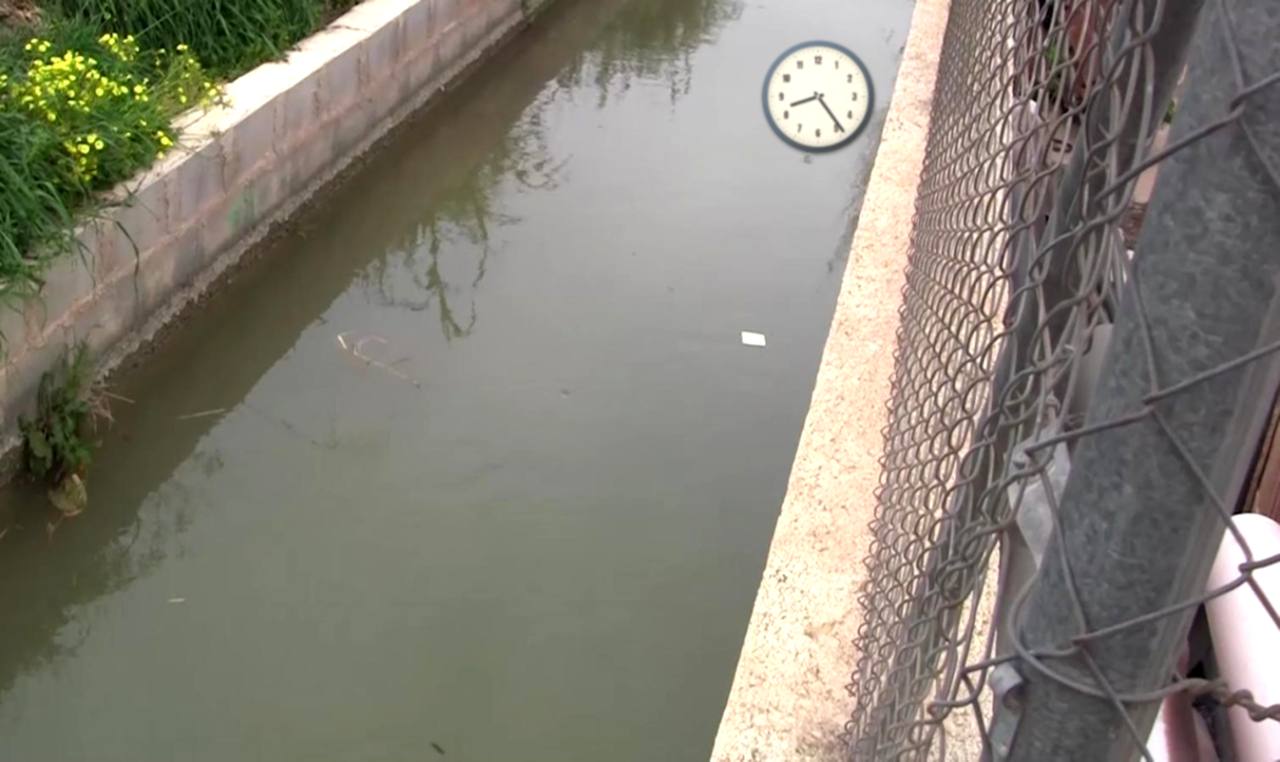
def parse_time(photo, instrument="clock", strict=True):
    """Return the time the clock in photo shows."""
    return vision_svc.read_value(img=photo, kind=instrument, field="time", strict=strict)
8:24
